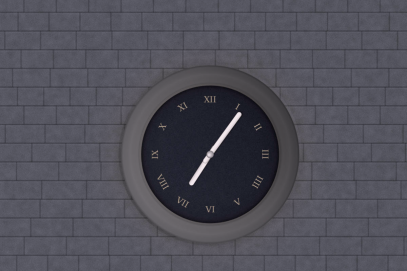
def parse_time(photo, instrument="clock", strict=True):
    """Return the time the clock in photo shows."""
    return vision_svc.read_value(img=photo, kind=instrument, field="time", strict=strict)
7:06
